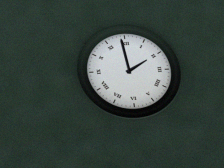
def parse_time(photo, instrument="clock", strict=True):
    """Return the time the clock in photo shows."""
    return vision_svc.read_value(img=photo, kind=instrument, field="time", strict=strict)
1:59
